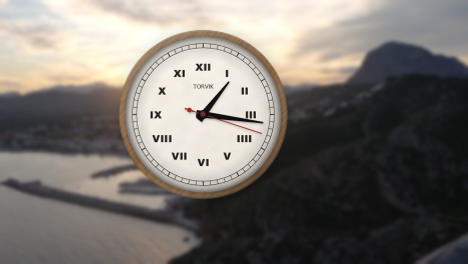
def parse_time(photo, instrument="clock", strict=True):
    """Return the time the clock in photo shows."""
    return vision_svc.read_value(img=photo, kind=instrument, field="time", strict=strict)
1:16:18
